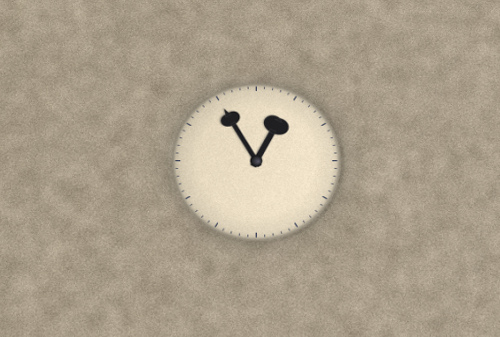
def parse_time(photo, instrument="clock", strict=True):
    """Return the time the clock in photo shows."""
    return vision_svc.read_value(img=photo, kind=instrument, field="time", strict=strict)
12:55
